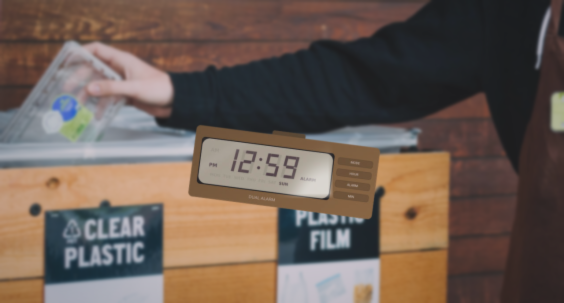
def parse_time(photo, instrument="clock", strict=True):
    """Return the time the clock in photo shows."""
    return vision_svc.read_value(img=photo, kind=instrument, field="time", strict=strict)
12:59
